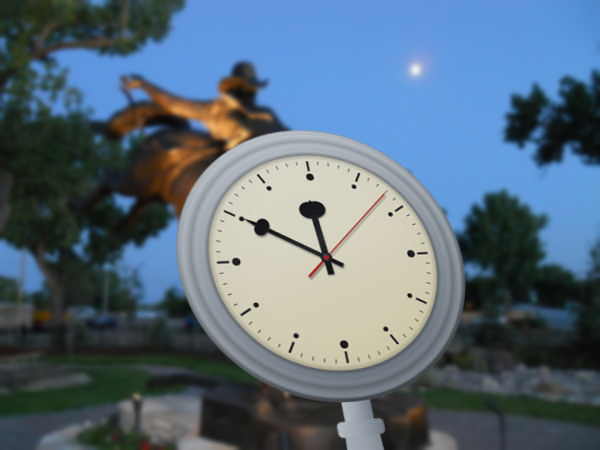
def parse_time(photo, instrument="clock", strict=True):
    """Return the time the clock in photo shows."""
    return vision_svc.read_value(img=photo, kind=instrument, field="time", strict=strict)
11:50:08
